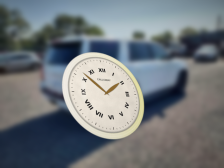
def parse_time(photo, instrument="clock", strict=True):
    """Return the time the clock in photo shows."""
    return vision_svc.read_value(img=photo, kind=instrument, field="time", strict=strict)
1:52
